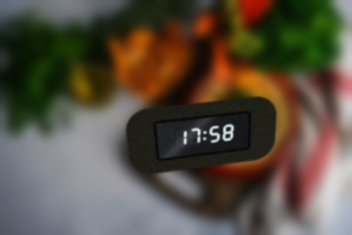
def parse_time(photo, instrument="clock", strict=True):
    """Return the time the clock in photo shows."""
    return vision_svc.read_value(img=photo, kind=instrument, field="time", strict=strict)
17:58
